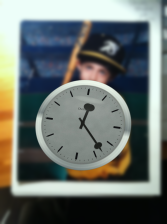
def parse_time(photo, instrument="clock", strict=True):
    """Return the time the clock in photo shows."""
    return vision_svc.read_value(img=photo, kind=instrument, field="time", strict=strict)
12:23
